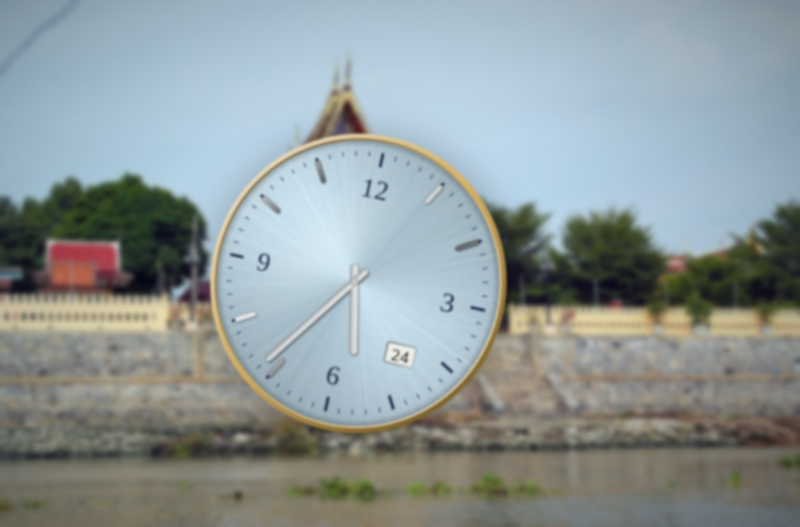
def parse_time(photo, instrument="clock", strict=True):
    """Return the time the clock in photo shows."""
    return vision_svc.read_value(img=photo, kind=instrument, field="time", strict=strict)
5:36
